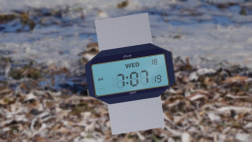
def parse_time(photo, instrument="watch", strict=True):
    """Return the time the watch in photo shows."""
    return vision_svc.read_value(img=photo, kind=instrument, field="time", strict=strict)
7:07:19
